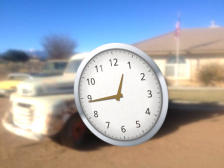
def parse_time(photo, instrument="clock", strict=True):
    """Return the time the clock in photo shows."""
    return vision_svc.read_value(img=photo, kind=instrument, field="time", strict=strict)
12:44
